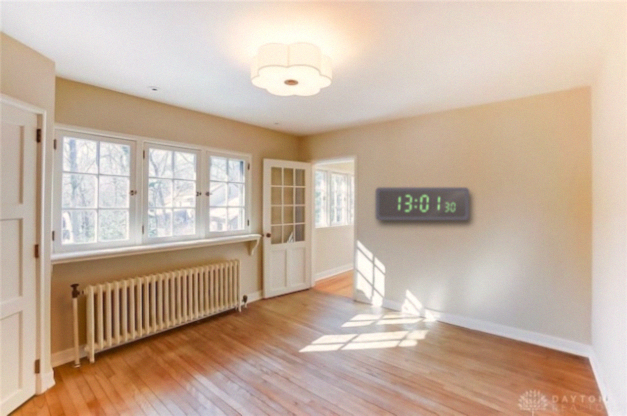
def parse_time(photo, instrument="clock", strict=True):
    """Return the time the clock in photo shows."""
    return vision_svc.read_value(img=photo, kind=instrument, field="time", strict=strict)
13:01
